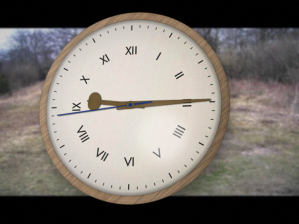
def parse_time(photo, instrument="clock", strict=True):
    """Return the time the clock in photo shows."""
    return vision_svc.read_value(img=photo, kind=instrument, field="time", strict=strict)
9:14:44
